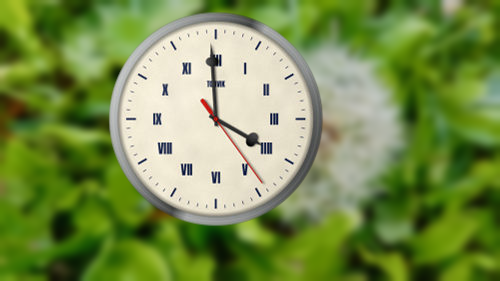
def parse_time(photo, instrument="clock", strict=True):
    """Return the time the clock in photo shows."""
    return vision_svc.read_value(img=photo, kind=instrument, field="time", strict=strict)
3:59:24
